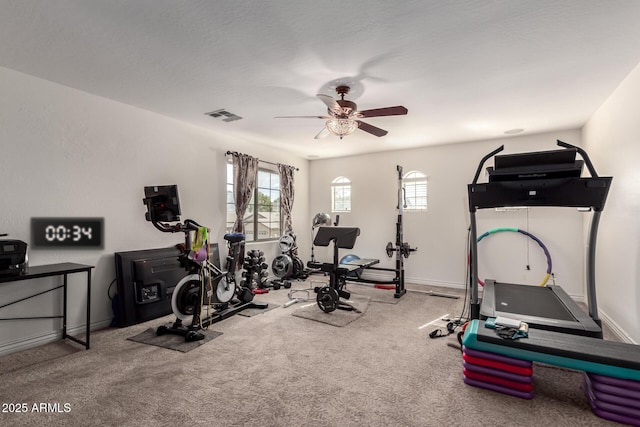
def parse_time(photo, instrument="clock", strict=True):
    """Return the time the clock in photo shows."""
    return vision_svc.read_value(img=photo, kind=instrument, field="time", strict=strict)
0:34
